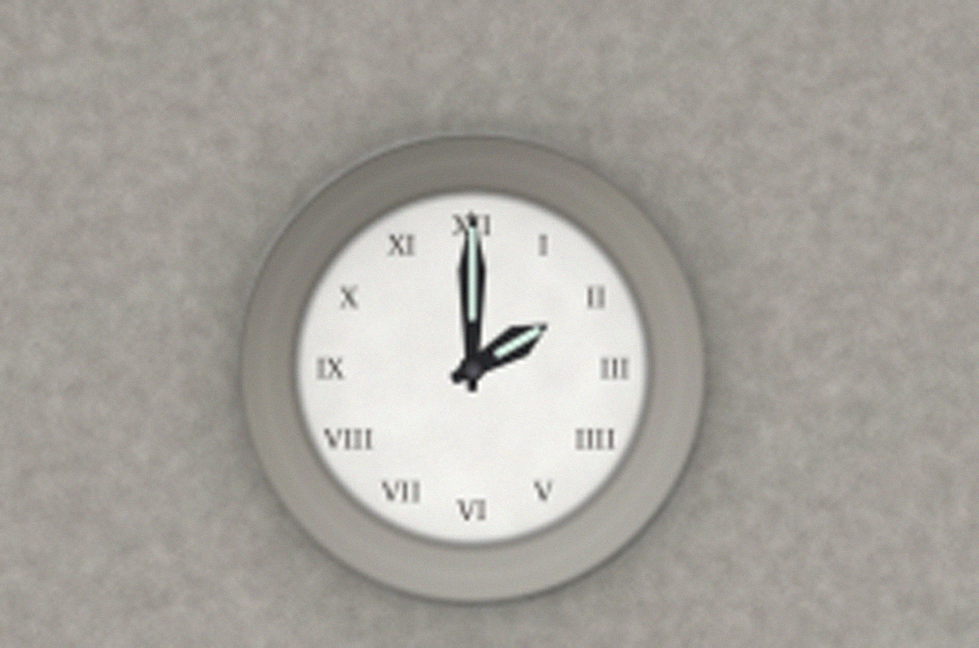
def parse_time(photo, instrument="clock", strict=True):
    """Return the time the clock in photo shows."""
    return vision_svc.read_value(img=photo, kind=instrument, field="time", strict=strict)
2:00
